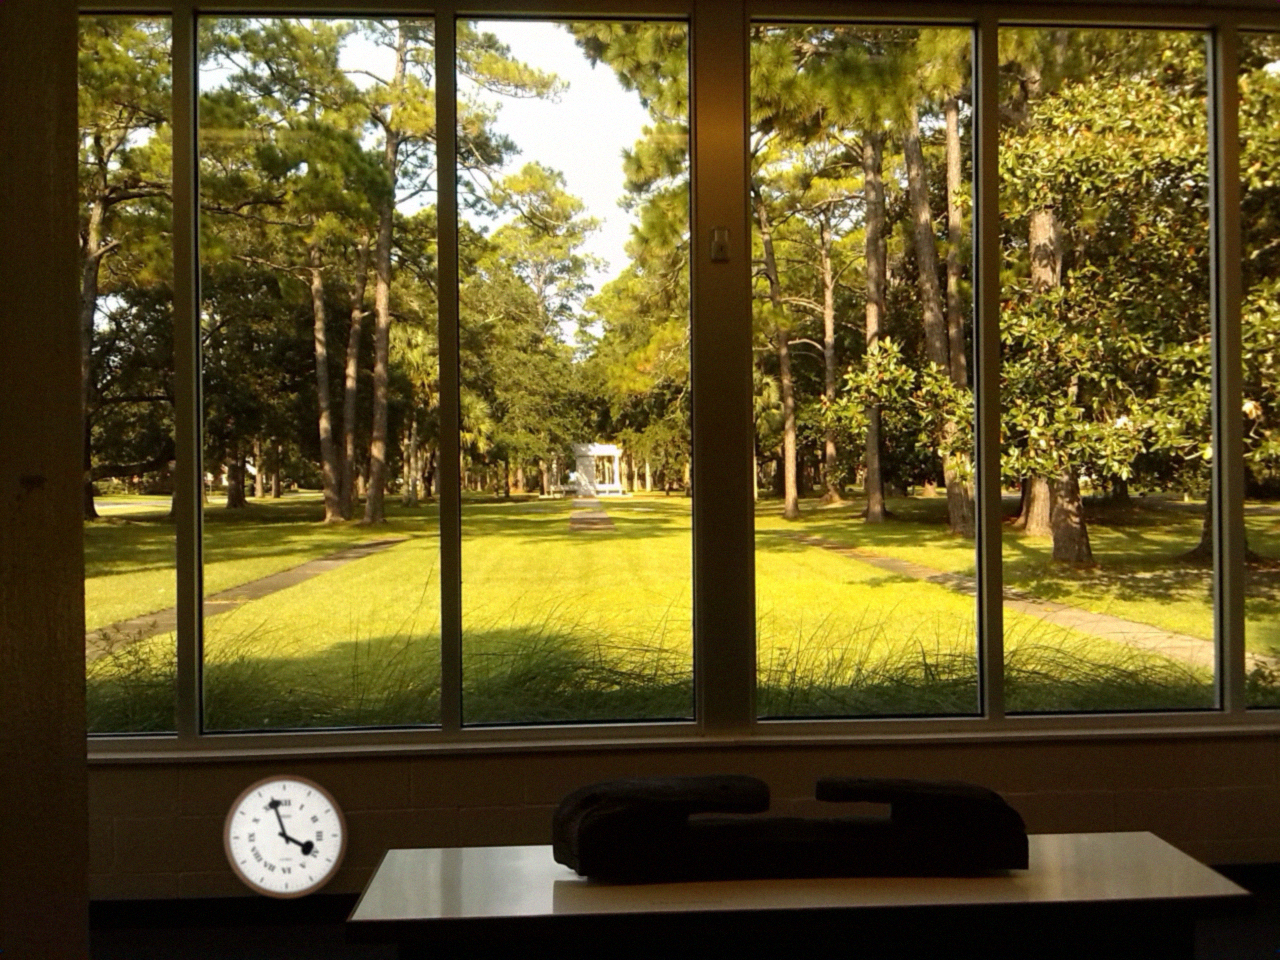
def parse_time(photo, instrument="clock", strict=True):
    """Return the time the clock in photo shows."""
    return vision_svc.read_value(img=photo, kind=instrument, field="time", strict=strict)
3:57
